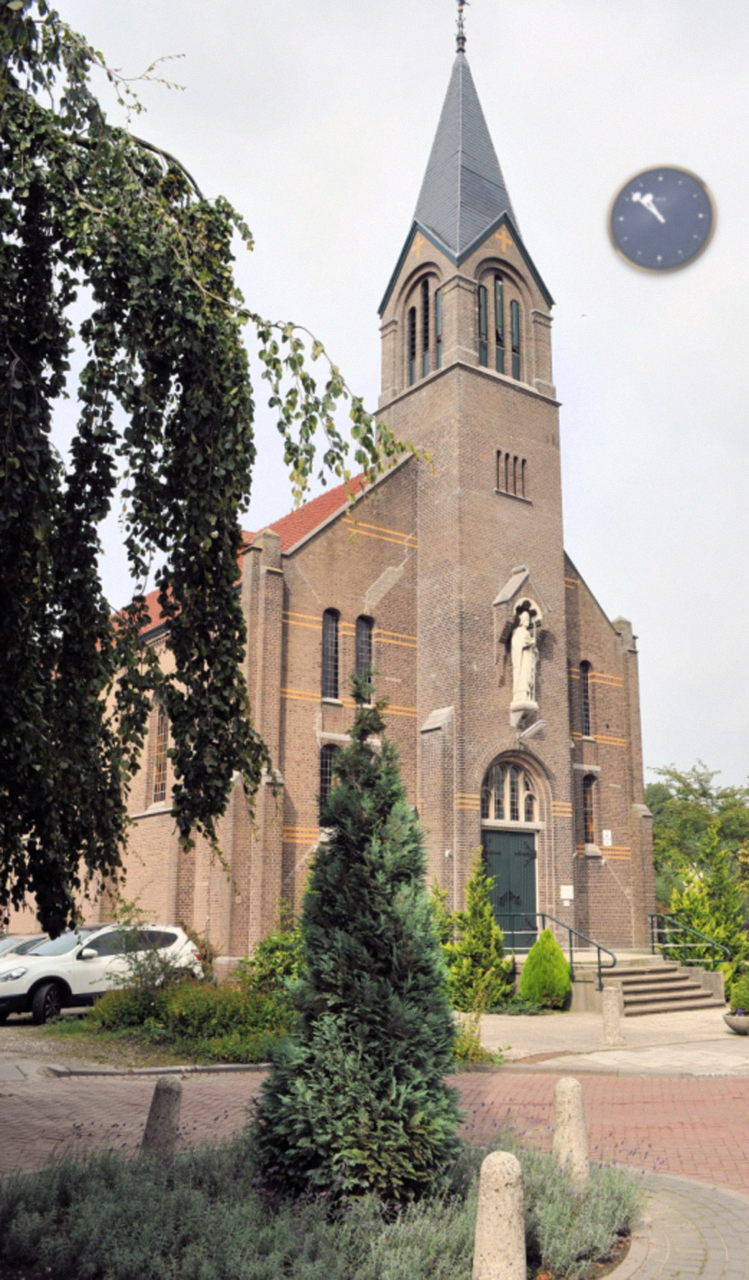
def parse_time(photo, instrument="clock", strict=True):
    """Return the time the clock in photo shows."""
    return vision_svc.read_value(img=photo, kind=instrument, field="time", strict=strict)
10:52
